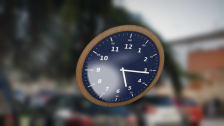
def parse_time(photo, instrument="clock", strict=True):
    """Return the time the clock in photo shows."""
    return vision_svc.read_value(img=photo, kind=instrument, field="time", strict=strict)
5:16
